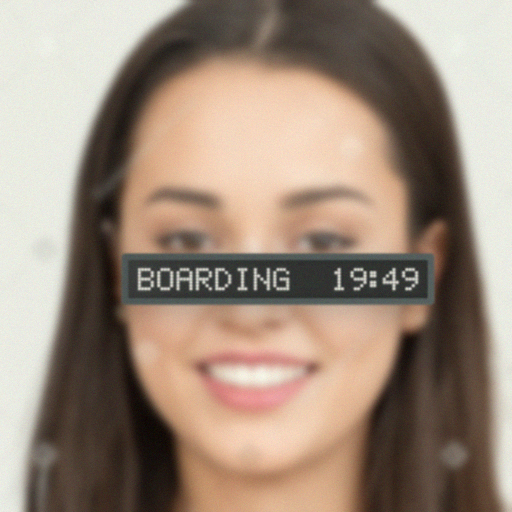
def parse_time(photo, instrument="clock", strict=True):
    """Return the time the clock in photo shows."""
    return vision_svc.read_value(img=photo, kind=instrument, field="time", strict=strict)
19:49
